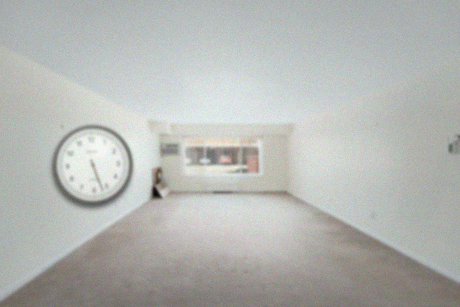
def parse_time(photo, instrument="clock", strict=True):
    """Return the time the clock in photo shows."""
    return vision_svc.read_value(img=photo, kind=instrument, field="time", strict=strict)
5:27
